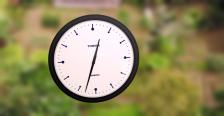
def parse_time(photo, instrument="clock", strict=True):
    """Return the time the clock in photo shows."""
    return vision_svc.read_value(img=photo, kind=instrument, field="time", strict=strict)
12:33
